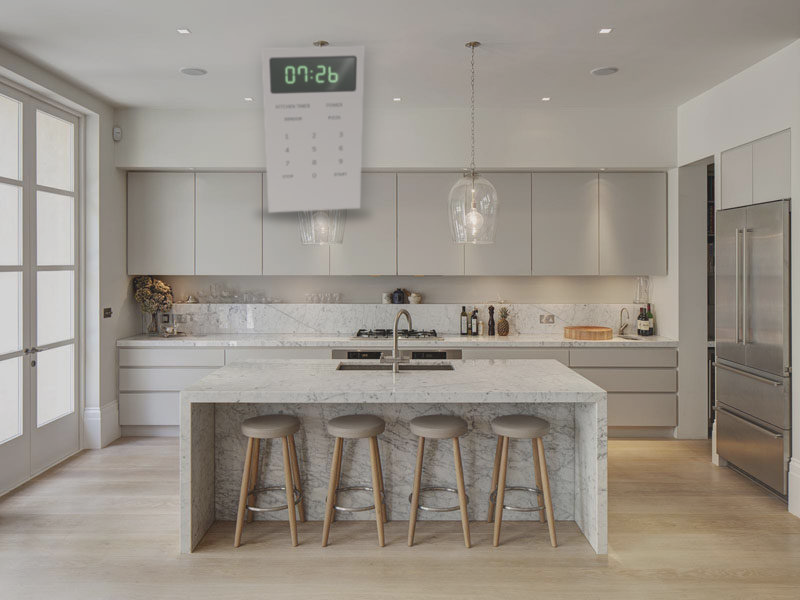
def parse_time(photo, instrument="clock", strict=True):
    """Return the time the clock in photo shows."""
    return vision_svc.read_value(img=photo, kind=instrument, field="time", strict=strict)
7:26
